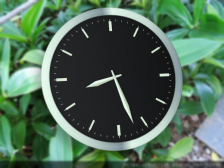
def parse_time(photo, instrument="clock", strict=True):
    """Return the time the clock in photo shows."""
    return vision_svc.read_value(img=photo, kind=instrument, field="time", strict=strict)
8:27
